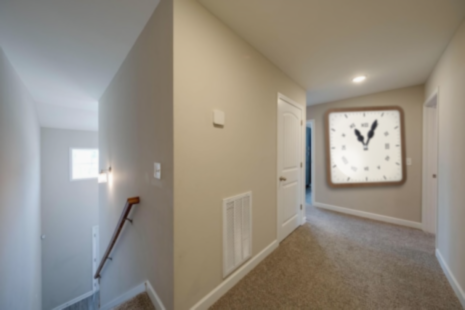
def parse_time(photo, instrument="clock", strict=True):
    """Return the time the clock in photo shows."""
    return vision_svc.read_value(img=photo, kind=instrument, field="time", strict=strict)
11:04
